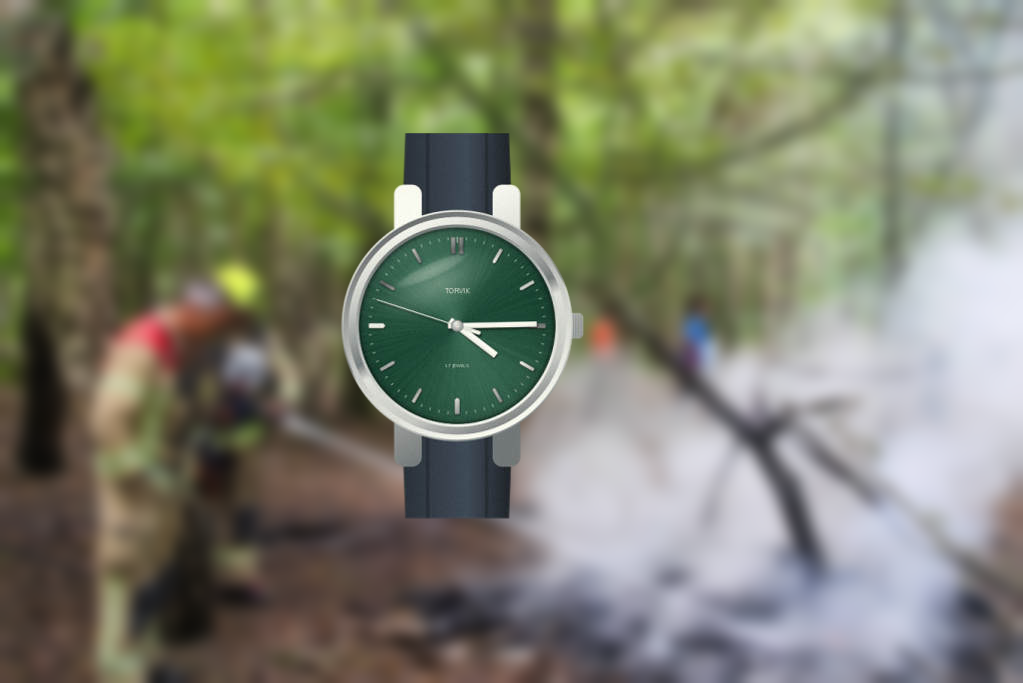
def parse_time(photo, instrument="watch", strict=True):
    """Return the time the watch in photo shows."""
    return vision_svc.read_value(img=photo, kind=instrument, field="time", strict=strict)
4:14:48
